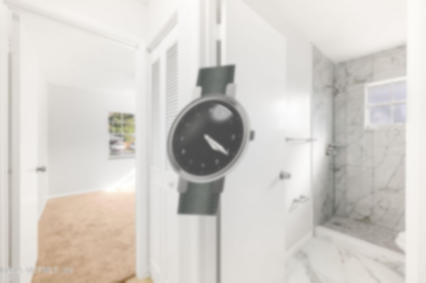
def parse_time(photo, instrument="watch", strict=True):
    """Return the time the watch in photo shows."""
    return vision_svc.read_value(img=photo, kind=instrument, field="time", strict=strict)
4:21
